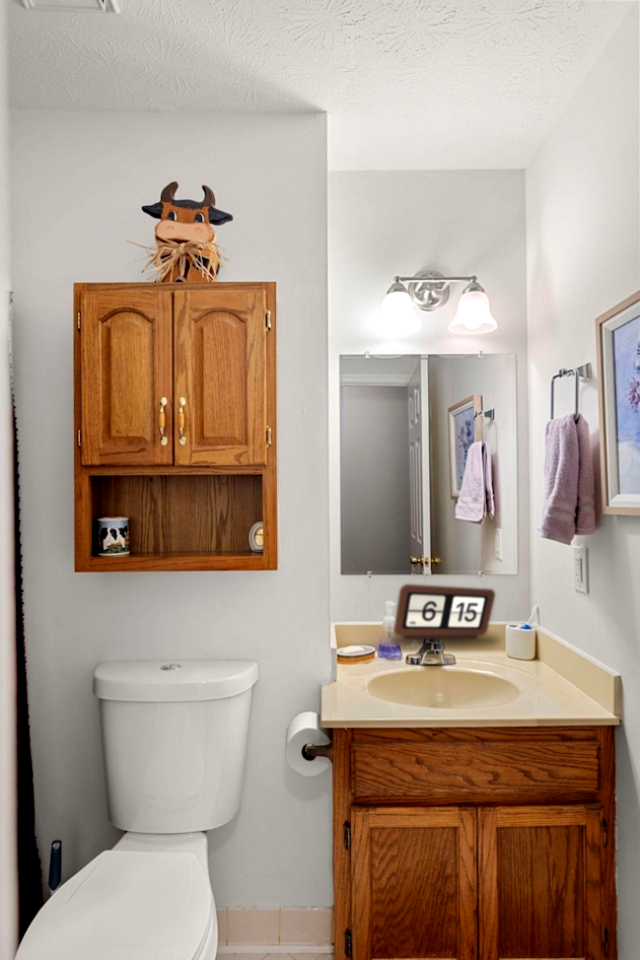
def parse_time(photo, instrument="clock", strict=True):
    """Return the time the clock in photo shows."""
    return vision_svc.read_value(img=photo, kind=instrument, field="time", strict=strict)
6:15
